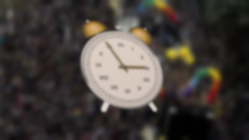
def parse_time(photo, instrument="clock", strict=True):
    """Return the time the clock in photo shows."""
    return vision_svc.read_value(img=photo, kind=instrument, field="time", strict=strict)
2:55
